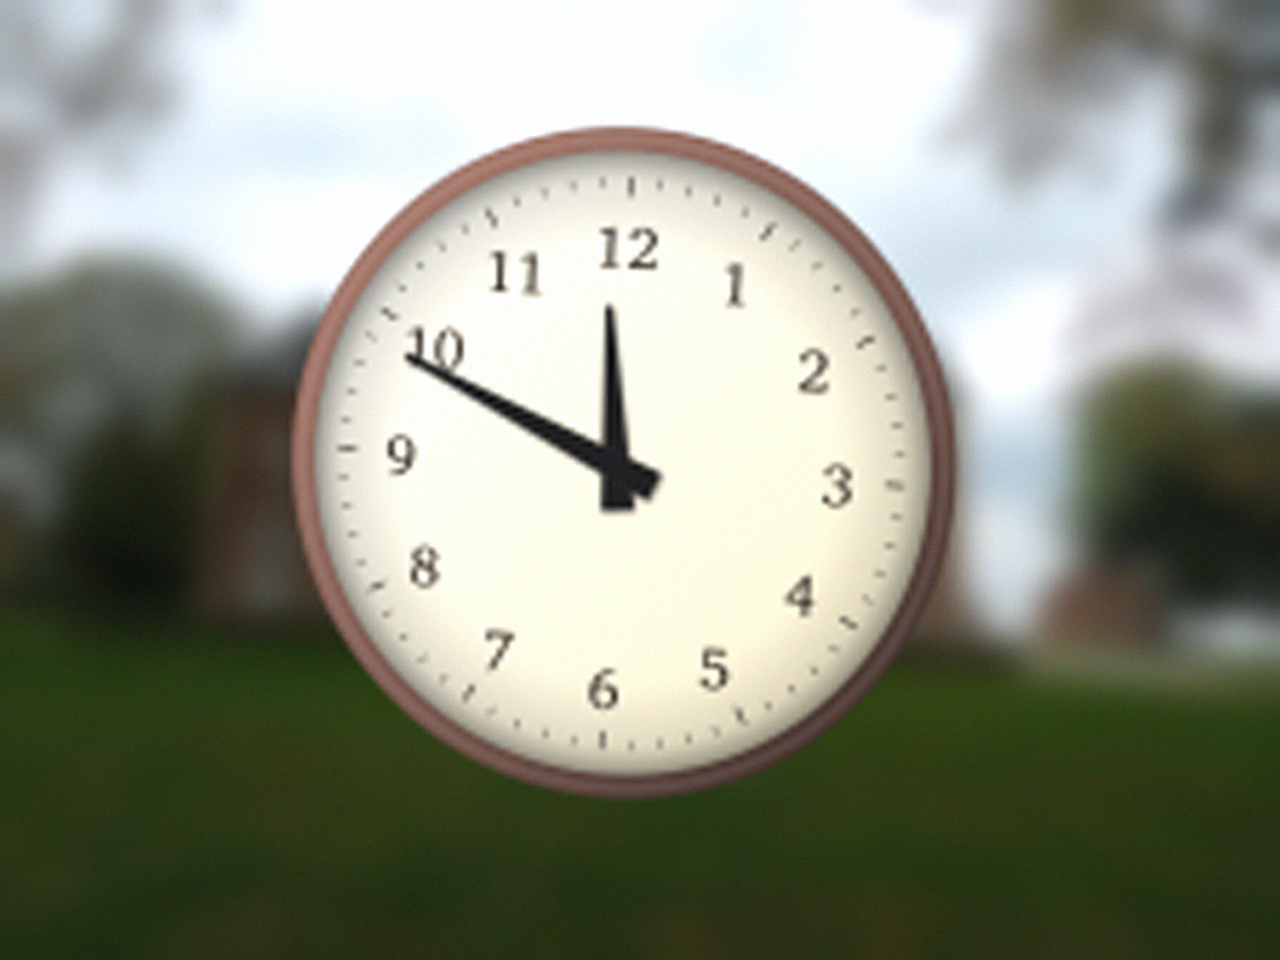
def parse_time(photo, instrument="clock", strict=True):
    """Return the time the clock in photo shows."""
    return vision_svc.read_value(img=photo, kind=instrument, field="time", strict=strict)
11:49
